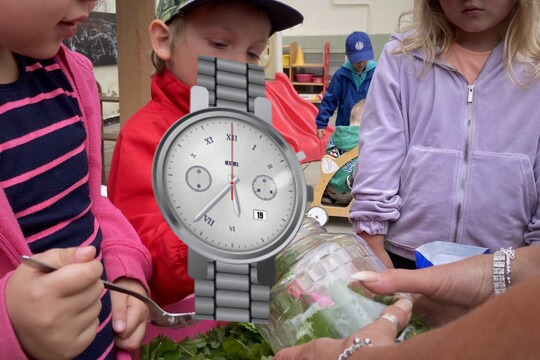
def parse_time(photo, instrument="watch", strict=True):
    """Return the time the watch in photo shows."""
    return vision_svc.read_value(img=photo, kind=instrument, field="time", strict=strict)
5:37
